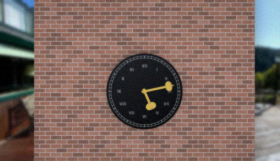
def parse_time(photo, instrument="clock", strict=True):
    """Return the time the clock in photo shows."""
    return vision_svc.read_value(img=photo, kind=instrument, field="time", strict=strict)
5:13
